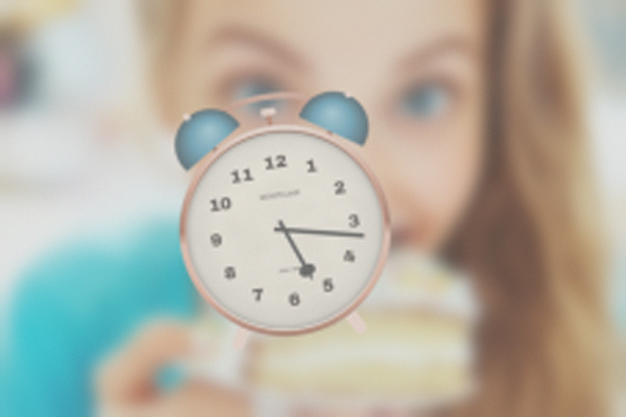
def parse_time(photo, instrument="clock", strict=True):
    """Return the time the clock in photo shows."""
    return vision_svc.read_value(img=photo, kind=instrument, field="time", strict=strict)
5:17
